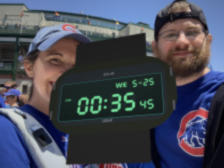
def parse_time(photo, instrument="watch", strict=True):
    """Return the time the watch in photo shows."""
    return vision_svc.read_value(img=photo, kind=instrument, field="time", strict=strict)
0:35
